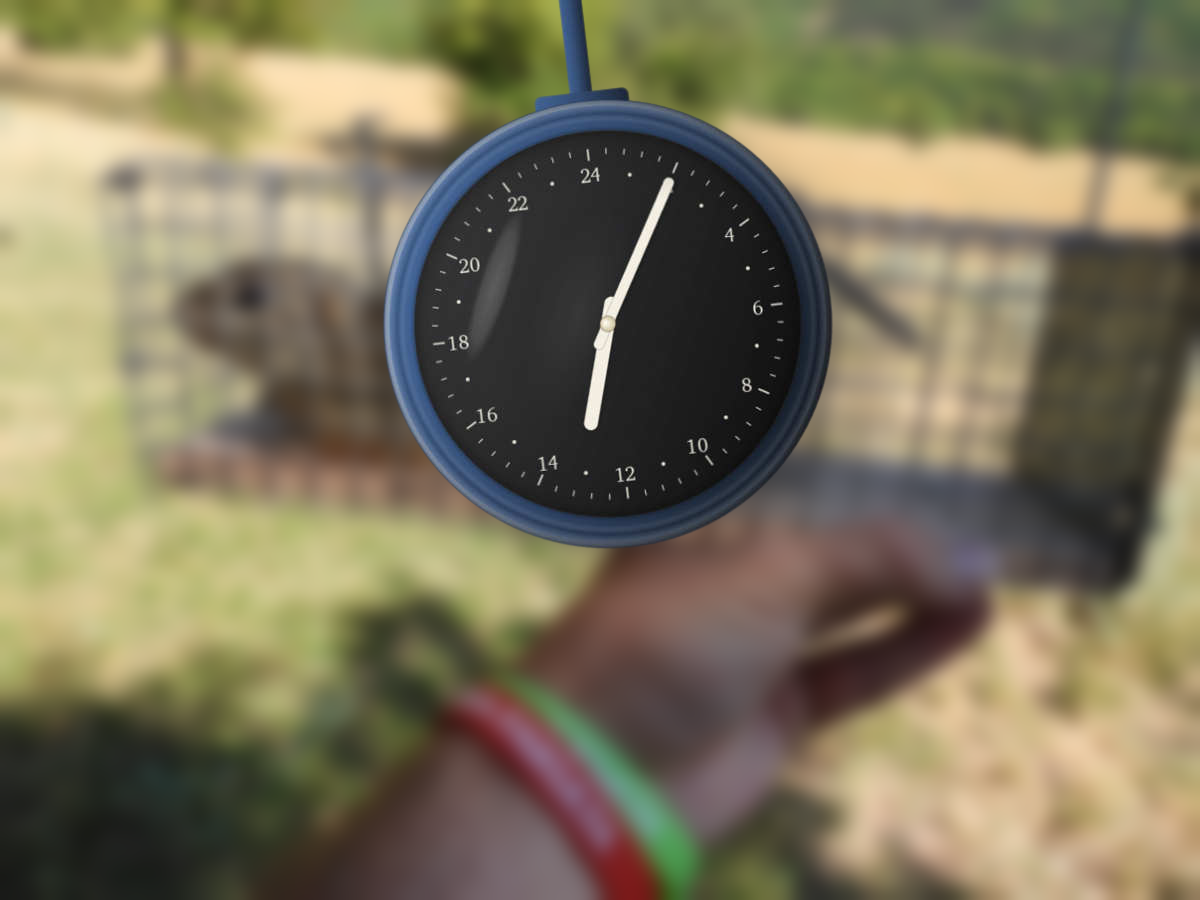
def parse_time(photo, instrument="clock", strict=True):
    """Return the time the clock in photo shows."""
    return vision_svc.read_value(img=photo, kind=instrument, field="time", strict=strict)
13:05
